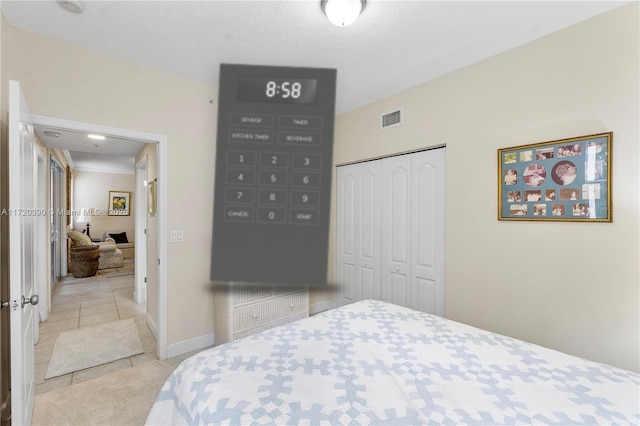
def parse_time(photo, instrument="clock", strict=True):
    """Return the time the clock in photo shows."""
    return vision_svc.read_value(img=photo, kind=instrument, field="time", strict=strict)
8:58
